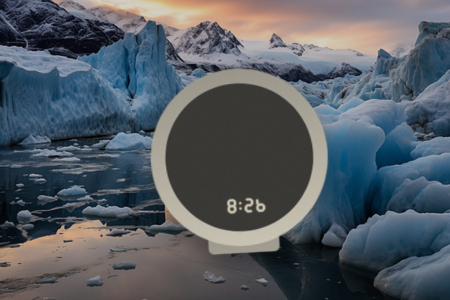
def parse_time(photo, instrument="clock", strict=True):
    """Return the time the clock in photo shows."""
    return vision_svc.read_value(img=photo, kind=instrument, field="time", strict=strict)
8:26
